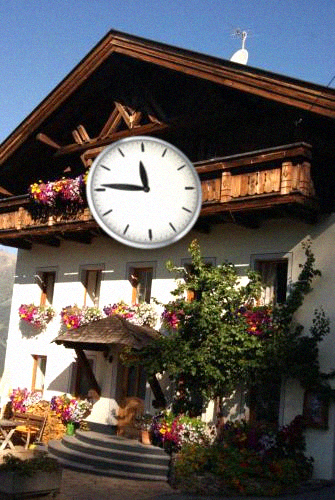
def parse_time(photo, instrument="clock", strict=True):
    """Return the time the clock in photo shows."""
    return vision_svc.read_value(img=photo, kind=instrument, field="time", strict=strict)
11:46
